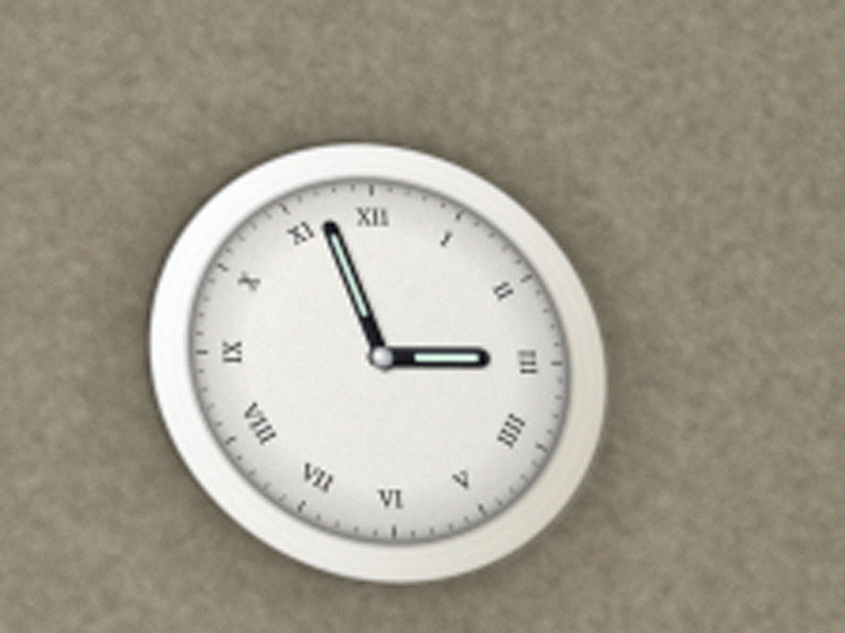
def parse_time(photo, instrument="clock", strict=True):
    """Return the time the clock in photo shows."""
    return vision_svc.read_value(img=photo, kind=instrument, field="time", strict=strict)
2:57
